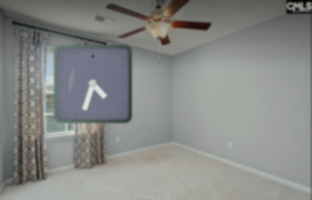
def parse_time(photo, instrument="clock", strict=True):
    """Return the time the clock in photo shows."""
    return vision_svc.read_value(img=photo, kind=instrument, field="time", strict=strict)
4:33
